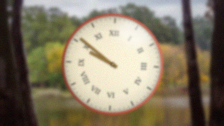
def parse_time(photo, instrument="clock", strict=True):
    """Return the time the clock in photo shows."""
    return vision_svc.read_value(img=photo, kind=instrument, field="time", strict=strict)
9:51
